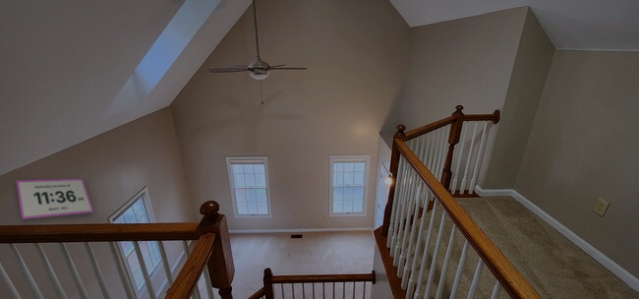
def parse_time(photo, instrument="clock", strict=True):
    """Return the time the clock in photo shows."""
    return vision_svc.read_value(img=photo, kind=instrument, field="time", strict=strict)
11:36
